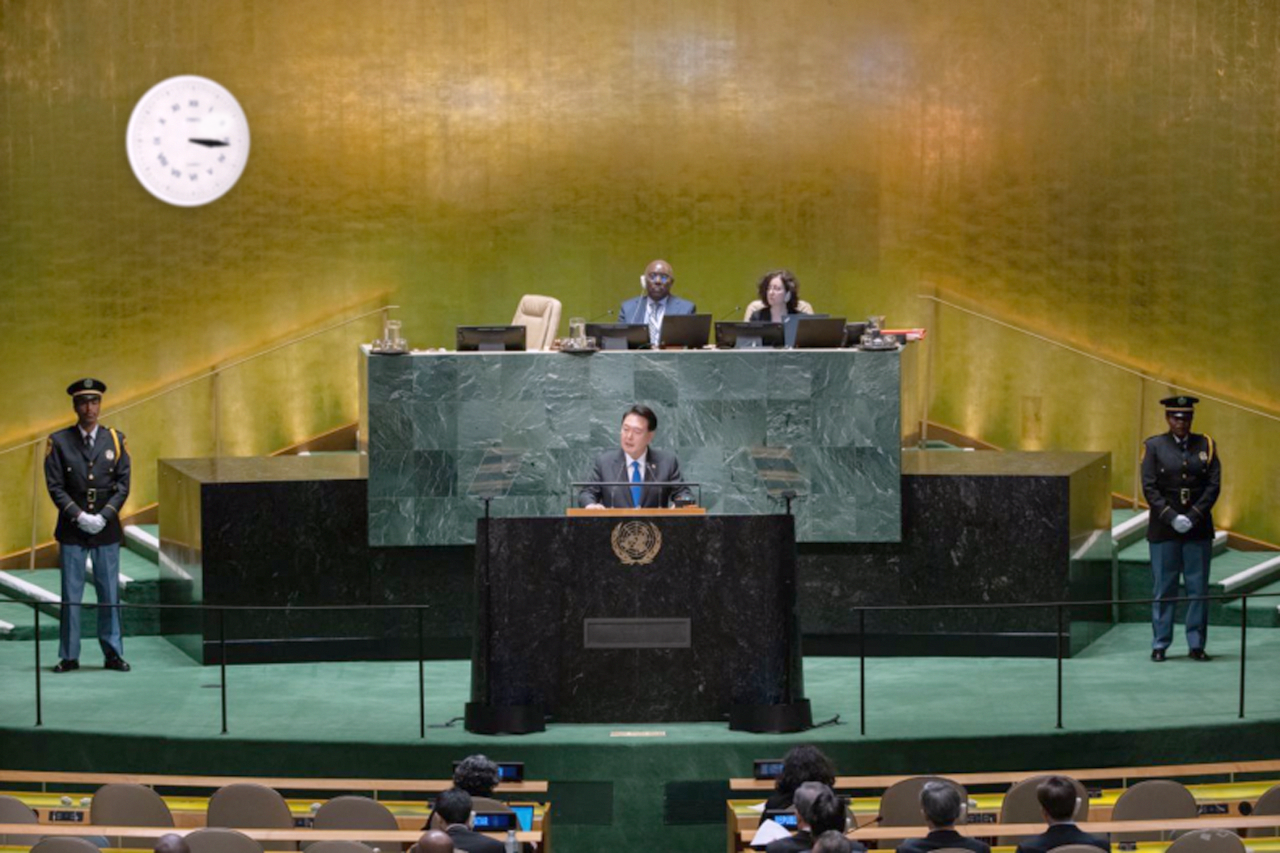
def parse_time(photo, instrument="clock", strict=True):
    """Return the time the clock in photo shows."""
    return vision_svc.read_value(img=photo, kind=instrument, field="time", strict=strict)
3:16
